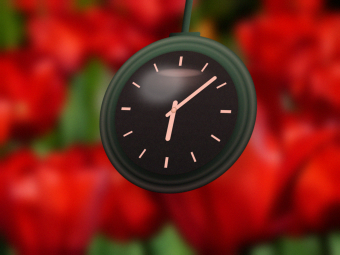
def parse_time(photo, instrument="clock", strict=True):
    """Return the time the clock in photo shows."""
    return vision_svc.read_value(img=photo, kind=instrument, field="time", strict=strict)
6:08
